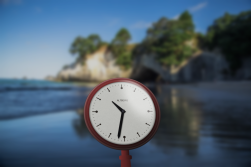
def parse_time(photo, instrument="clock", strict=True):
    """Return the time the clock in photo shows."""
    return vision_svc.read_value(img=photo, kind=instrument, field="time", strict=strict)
10:32
